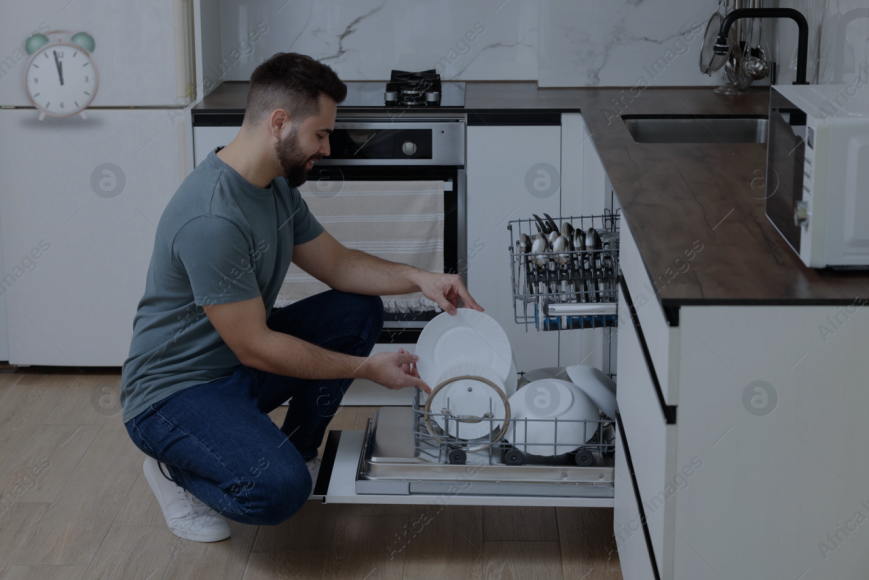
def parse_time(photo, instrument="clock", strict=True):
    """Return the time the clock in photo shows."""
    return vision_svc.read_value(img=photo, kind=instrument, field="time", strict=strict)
11:58
